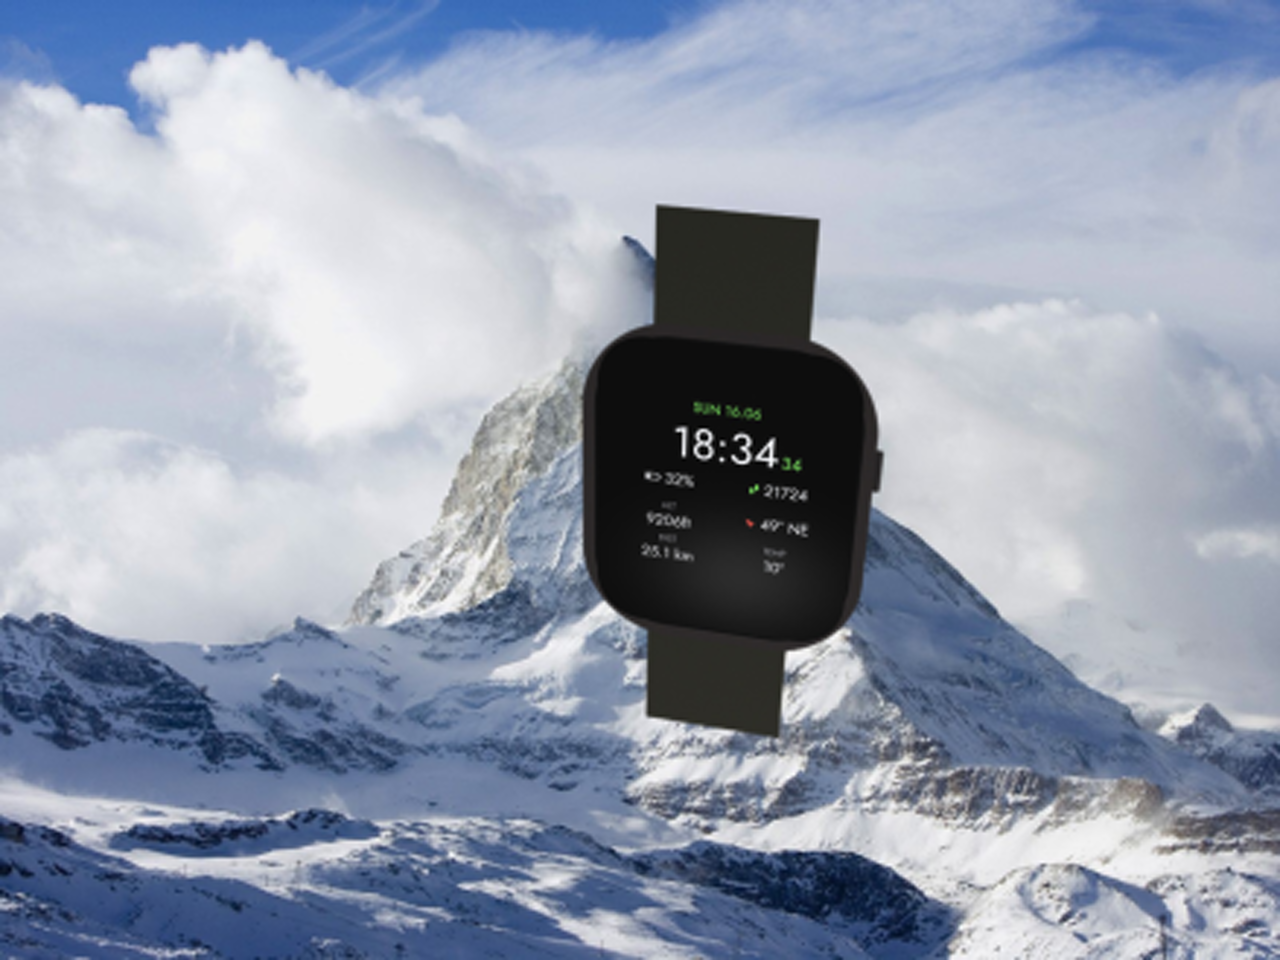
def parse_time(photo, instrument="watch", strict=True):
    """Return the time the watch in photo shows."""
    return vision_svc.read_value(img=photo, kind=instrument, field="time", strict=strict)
18:34
